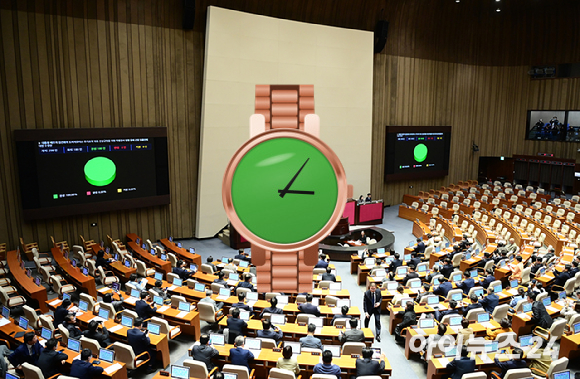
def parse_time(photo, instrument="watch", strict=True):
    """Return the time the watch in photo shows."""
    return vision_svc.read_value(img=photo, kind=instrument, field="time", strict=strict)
3:06
